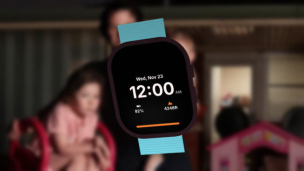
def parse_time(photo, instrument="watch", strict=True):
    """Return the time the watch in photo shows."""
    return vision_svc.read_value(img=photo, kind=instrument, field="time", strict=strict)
12:00
